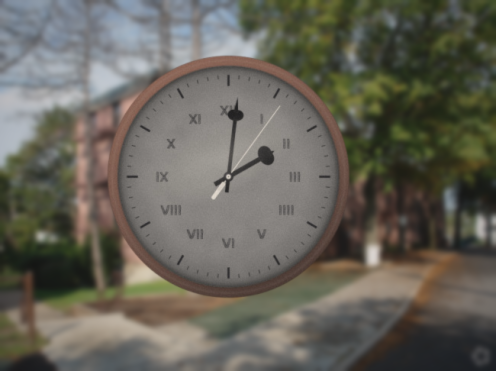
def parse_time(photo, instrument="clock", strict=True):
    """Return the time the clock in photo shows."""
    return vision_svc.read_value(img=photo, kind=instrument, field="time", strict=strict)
2:01:06
